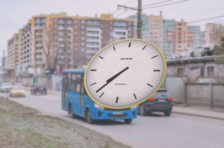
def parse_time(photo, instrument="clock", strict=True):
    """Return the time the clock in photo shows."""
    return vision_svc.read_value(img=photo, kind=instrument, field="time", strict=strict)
7:37
